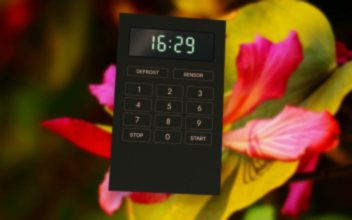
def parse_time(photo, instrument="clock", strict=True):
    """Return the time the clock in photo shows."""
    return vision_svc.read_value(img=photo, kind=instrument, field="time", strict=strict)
16:29
